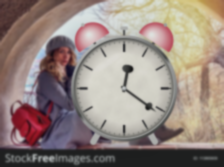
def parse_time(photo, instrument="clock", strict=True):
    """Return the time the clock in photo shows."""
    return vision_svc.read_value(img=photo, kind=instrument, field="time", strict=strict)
12:21
